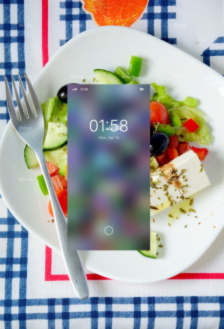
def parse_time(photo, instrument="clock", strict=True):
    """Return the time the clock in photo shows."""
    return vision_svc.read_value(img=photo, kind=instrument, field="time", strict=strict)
1:58
